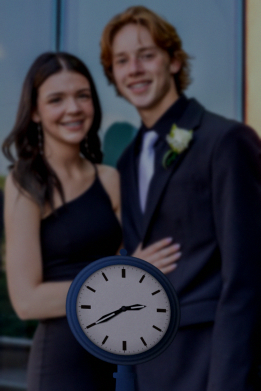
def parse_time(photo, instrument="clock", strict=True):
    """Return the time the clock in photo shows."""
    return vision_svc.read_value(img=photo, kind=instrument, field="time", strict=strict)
2:40
